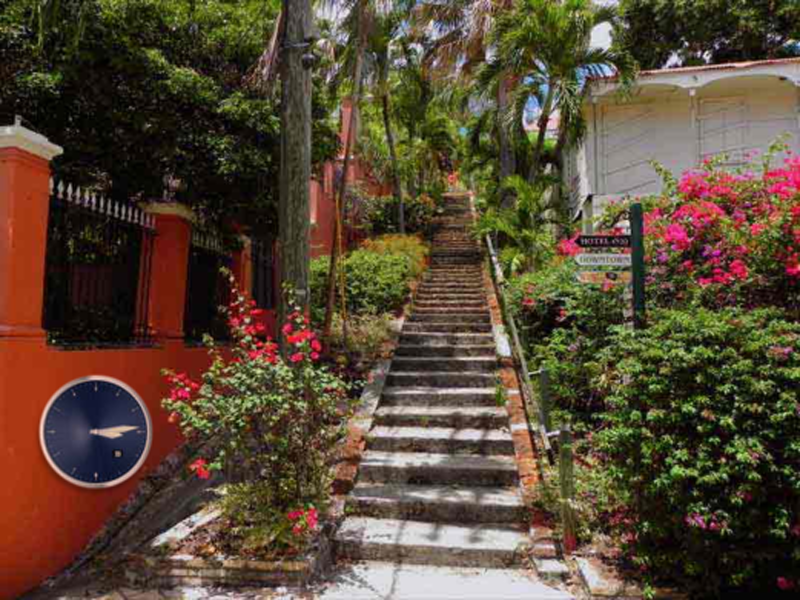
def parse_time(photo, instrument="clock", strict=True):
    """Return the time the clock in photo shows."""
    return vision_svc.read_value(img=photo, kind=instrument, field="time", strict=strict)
3:14
